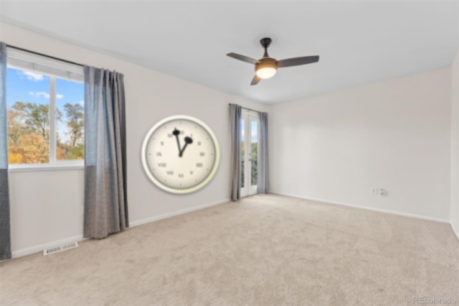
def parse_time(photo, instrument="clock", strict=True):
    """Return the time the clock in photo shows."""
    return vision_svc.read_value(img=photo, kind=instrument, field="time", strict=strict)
12:58
